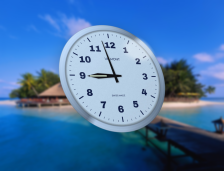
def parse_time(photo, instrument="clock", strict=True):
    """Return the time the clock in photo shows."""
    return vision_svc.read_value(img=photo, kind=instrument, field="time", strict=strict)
8:58
